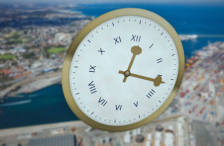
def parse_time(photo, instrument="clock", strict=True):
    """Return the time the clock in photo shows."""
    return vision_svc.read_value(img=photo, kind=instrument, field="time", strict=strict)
12:16
